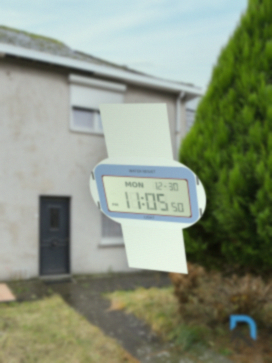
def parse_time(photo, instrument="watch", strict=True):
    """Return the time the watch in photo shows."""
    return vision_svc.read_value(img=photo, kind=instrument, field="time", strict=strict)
11:05
